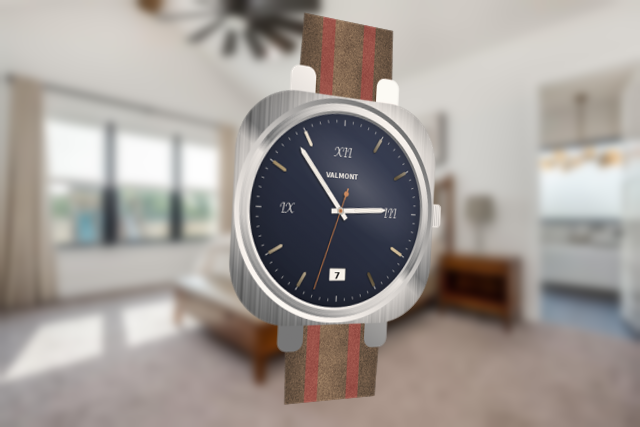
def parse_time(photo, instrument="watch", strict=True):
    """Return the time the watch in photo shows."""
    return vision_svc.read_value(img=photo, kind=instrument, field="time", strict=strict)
2:53:33
